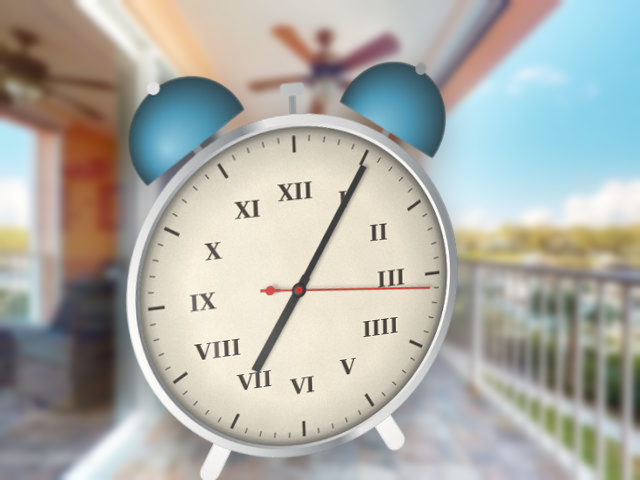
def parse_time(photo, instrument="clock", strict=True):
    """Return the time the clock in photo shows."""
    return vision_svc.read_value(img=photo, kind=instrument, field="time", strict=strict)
7:05:16
